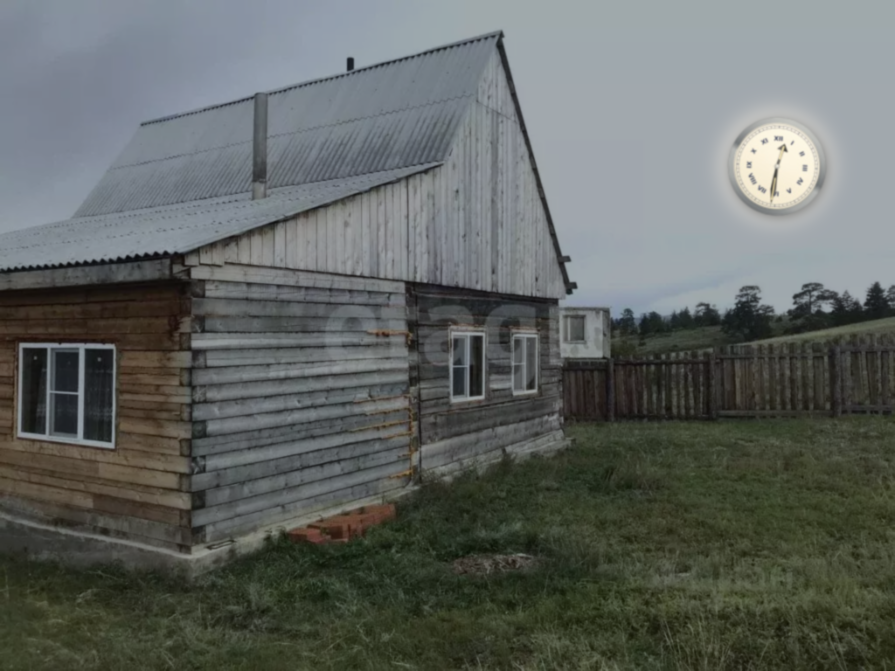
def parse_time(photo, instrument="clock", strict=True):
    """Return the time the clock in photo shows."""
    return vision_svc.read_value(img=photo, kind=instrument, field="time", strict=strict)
12:31
